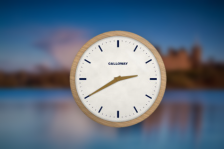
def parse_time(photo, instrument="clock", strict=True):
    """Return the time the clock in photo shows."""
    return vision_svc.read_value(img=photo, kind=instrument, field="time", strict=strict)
2:40
